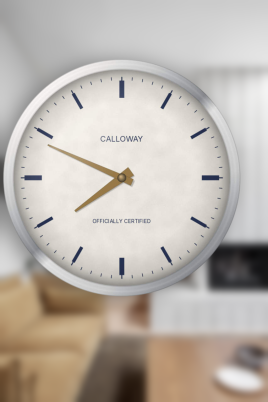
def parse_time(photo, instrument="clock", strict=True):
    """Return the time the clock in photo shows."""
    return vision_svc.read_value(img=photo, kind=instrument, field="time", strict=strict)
7:49
